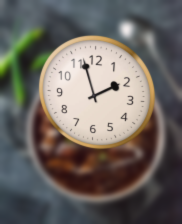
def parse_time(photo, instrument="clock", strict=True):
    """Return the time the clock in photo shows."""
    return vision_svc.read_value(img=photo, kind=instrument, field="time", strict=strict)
1:57
